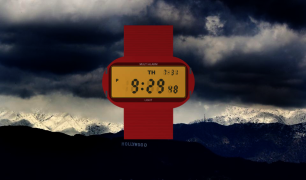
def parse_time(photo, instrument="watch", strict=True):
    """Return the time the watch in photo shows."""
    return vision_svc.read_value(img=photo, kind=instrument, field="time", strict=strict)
9:29:48
